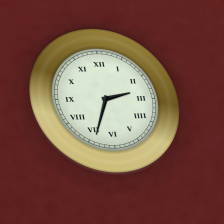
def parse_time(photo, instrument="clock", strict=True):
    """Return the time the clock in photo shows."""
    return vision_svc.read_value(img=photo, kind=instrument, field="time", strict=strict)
2:34
